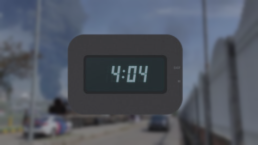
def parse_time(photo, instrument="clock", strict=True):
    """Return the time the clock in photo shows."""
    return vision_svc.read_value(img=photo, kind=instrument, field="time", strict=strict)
4:04
